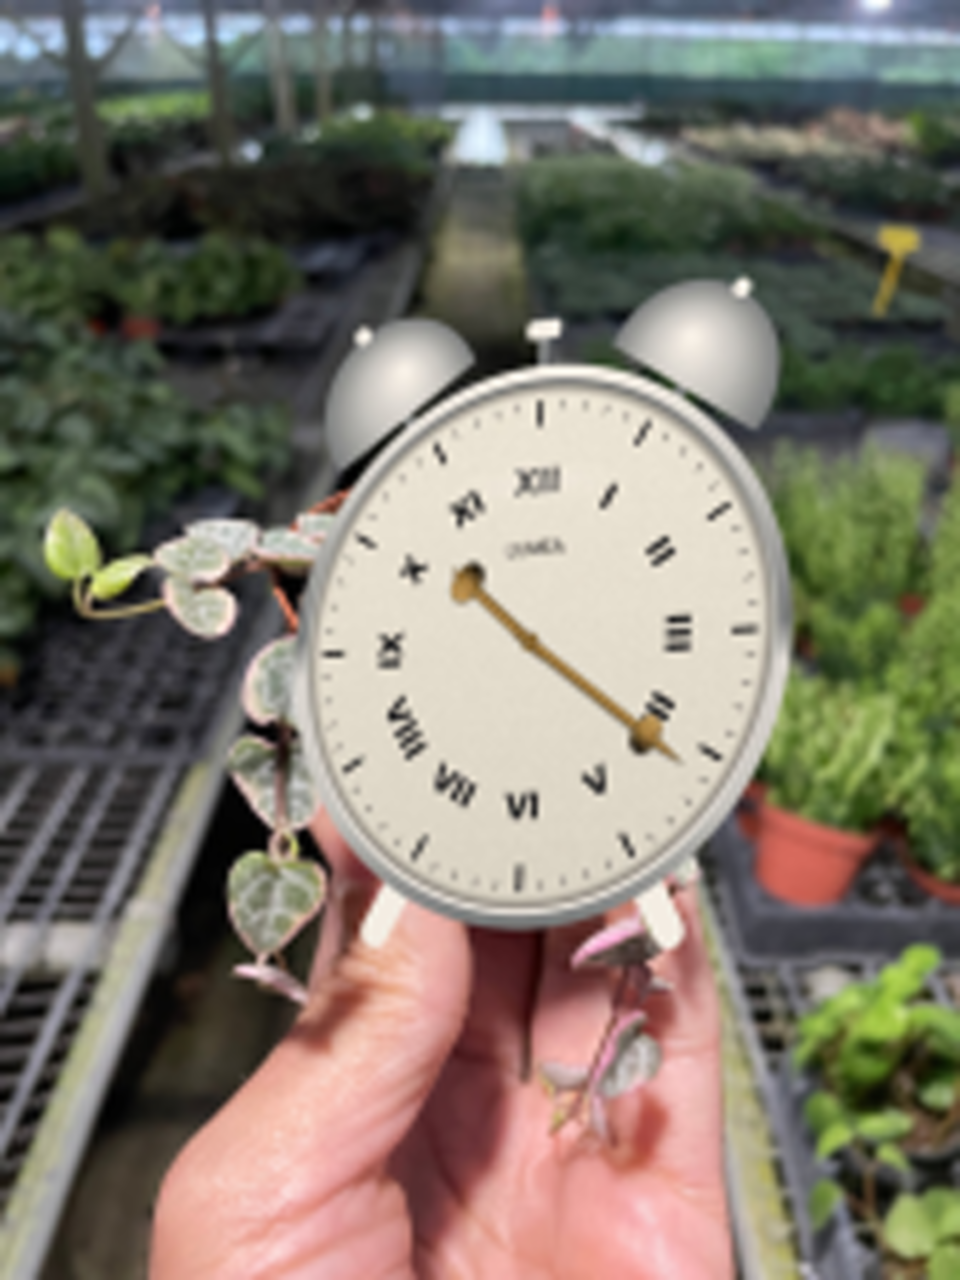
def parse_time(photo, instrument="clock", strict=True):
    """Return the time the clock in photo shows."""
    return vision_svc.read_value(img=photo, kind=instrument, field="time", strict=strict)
10:21
